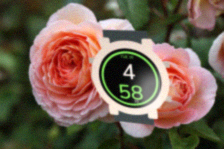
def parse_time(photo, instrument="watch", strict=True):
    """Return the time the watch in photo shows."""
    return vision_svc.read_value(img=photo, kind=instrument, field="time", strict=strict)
4:58
